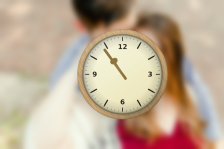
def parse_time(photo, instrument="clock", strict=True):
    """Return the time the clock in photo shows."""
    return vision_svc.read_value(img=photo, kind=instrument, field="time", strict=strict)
10:54
